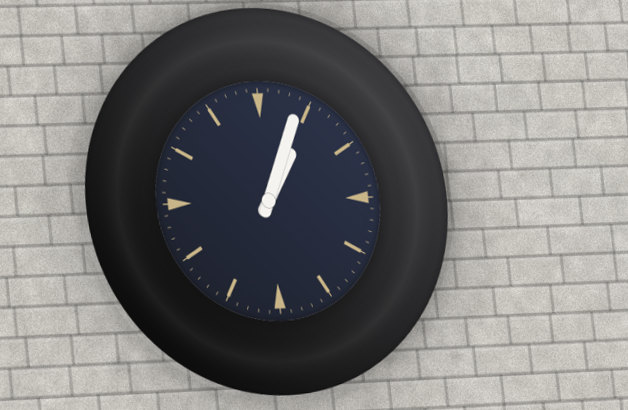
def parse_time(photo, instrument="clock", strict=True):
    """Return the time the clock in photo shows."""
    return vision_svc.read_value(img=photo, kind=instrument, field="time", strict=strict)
1:04
